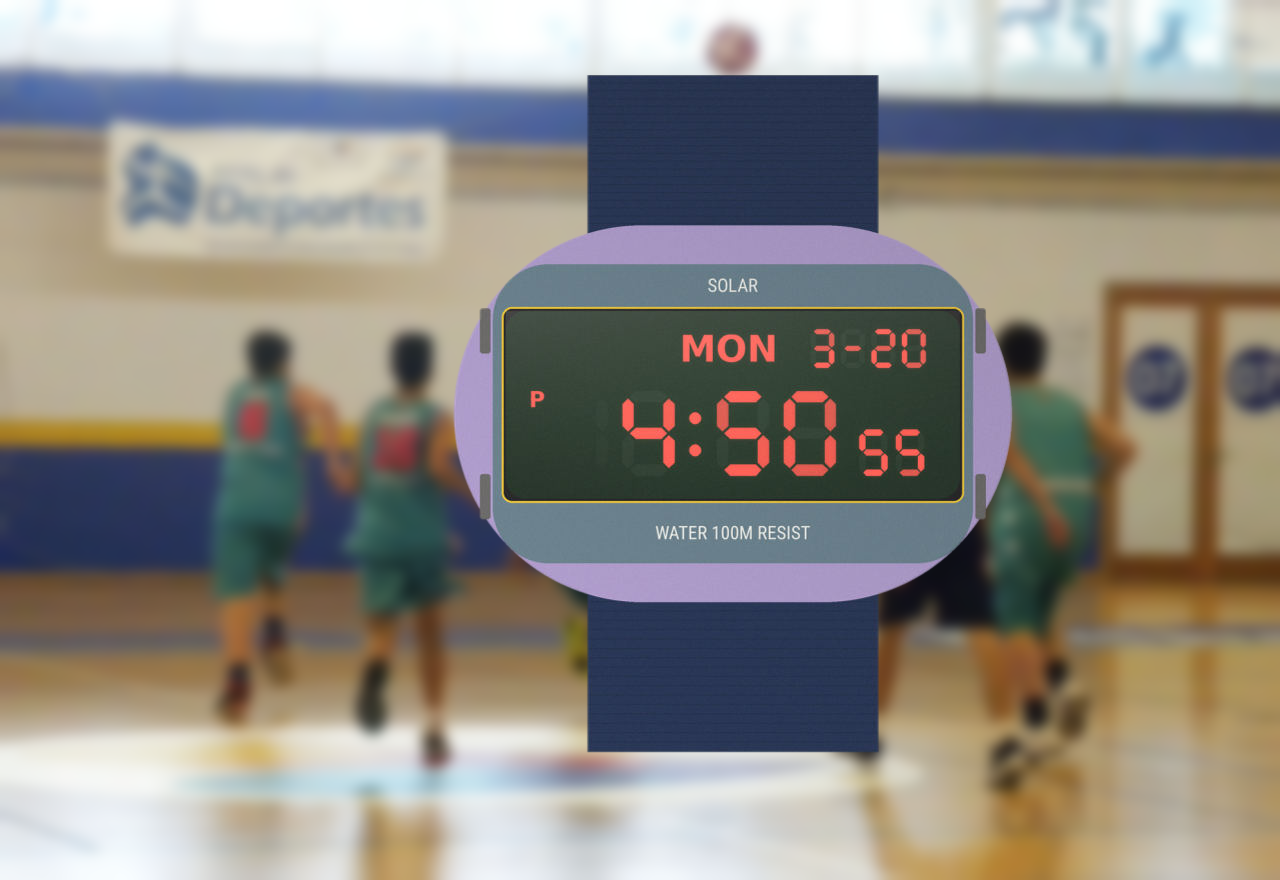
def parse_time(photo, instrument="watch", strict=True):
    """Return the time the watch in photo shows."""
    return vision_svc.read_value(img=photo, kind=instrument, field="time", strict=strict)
4:50:55
